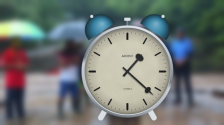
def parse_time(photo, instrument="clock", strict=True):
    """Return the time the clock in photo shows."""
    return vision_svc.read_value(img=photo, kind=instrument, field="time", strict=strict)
1:22
